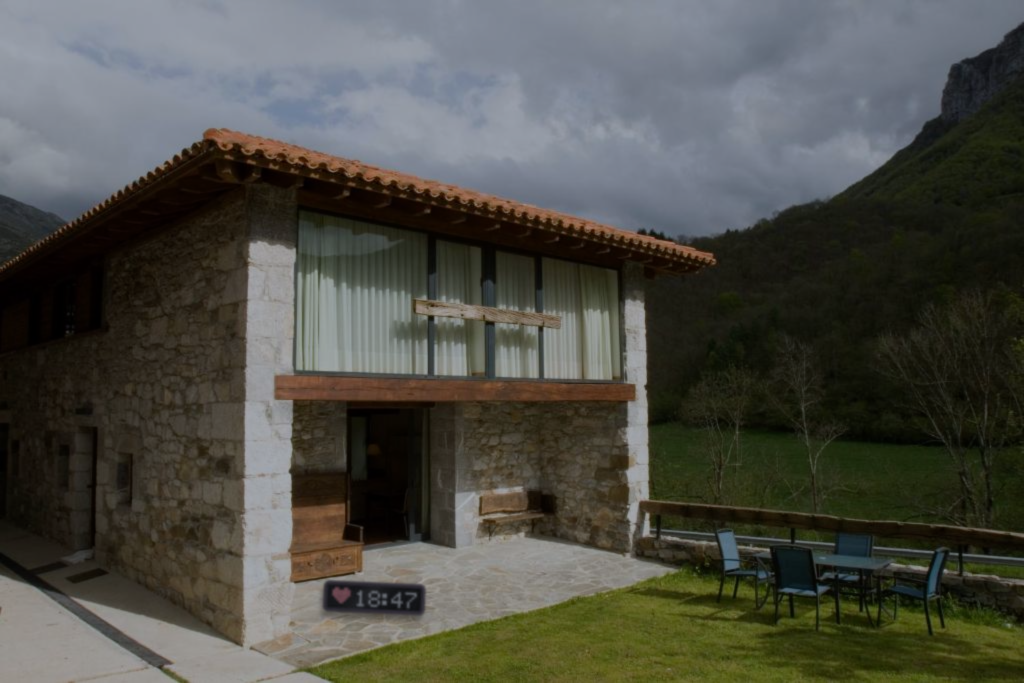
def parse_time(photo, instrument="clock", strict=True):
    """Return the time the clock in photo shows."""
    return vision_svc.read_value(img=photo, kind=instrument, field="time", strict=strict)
18:47
